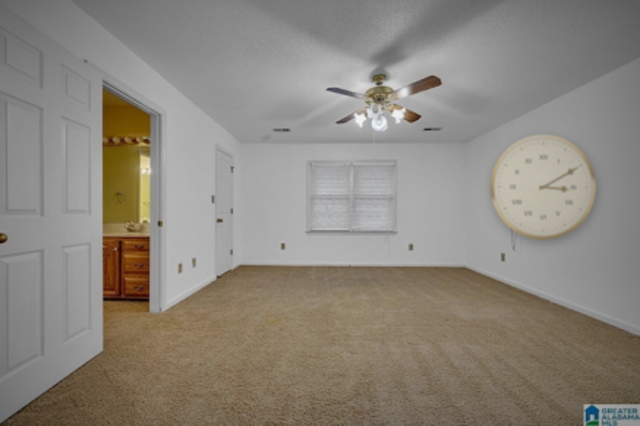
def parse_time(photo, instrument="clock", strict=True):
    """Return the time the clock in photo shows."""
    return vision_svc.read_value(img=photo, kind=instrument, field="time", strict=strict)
3:10
